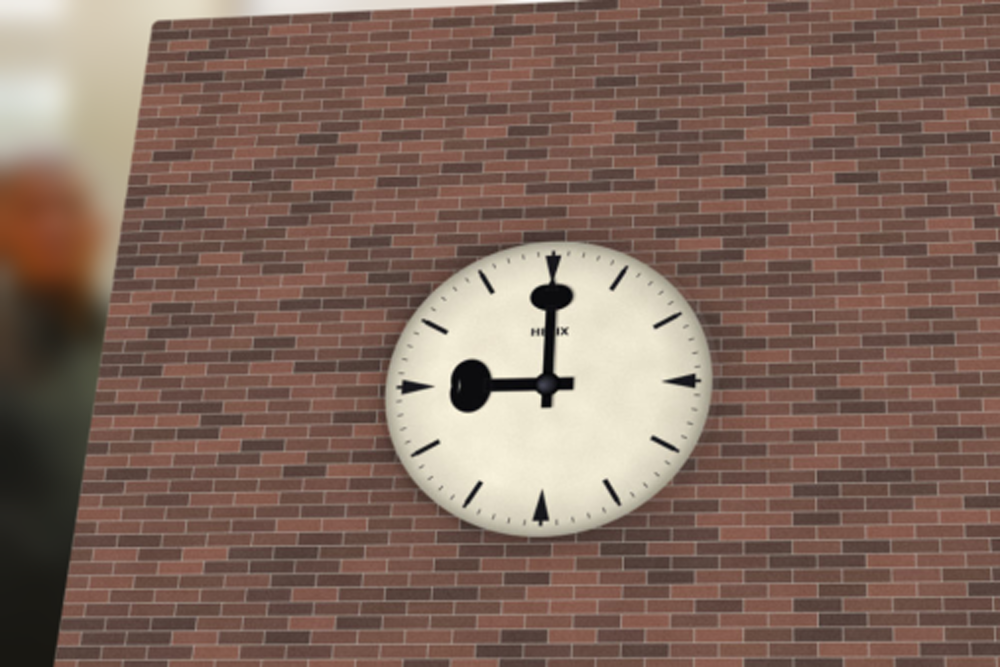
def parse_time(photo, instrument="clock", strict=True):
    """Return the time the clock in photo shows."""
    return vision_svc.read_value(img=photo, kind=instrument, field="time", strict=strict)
9:00
